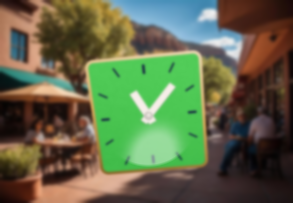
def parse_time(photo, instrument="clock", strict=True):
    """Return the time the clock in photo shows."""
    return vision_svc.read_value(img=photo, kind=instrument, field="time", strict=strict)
11:07
